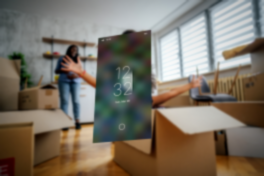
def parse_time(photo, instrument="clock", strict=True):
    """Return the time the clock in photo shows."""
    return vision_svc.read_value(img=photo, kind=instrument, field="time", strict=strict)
12:32
